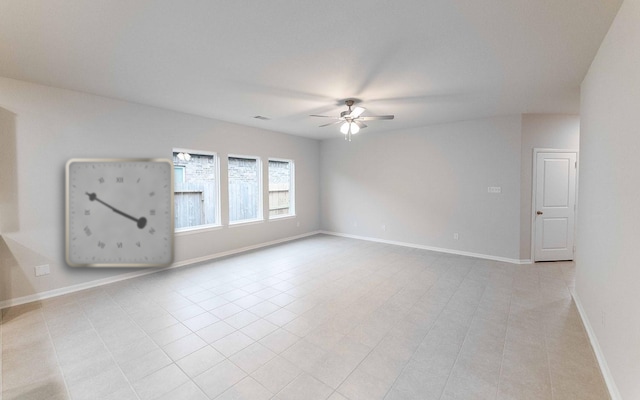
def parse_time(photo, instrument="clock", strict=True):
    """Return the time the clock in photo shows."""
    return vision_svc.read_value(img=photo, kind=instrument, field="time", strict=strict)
3:50
